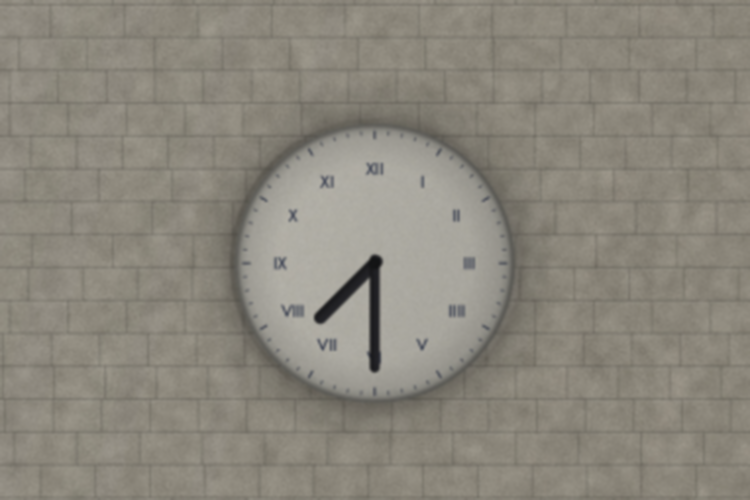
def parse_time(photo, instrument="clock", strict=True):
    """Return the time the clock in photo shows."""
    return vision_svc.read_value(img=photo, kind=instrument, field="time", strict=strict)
7:30
